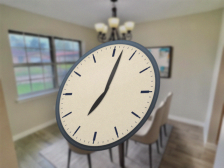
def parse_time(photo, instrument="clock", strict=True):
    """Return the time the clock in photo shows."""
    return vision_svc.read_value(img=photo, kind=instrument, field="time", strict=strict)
7:02
